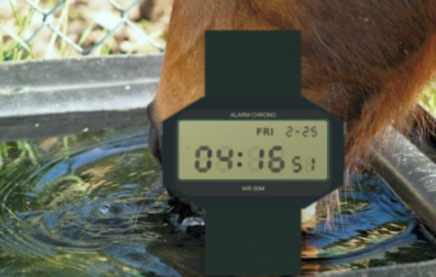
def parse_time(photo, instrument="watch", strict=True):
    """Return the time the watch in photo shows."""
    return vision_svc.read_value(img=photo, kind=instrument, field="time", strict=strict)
4:16:51
